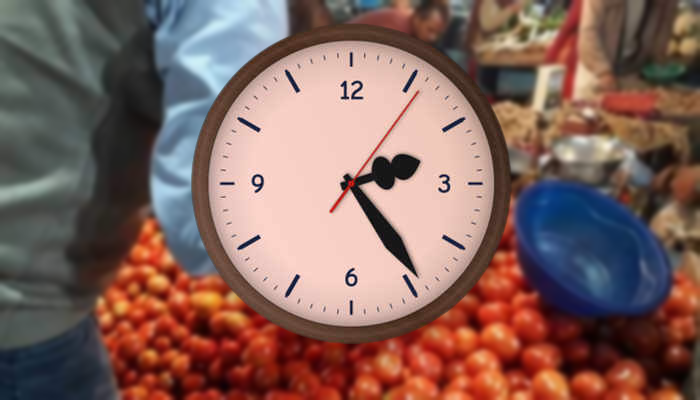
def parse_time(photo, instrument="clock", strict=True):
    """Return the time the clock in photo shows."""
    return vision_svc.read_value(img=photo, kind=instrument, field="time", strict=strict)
2:24:06
